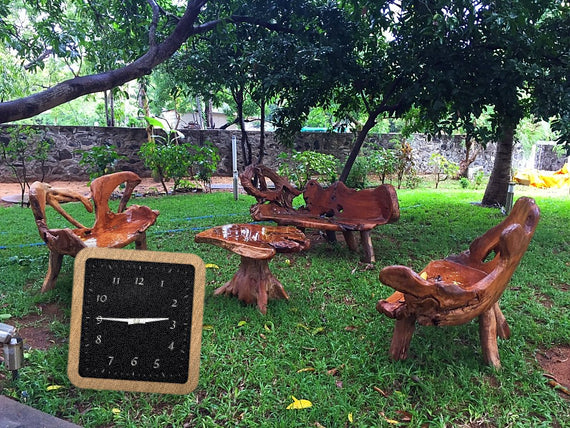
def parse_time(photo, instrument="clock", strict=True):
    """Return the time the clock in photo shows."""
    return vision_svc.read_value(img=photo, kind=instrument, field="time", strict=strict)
2:45
